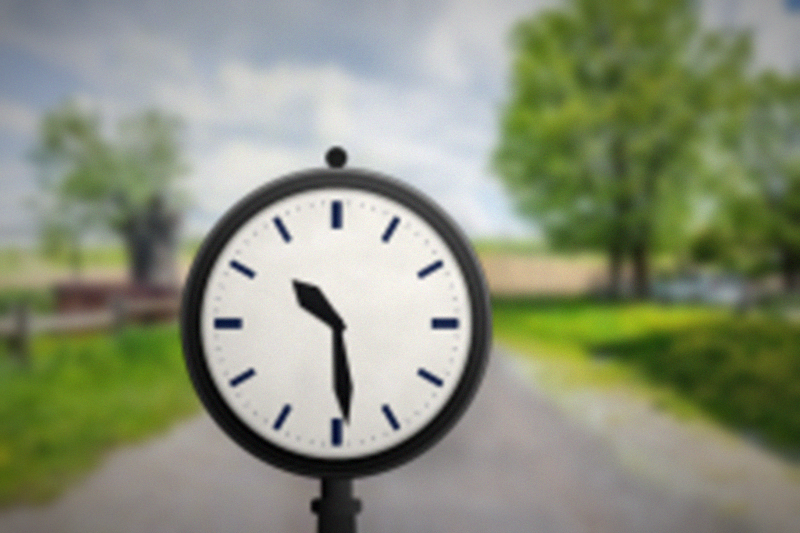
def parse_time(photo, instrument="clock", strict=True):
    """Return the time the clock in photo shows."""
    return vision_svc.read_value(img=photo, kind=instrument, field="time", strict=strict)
10:29
